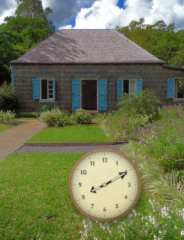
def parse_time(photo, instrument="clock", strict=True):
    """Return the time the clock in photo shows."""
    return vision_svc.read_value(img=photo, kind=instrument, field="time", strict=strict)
8:10
